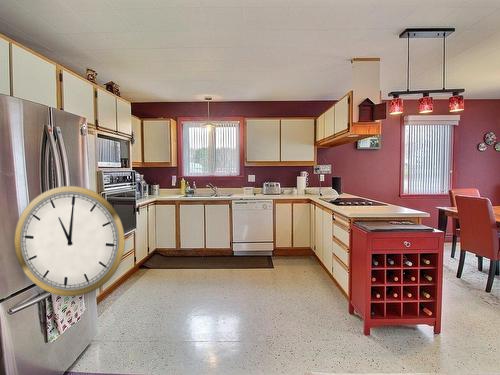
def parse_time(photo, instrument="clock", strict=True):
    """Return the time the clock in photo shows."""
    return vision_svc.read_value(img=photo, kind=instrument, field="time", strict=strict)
11:00
